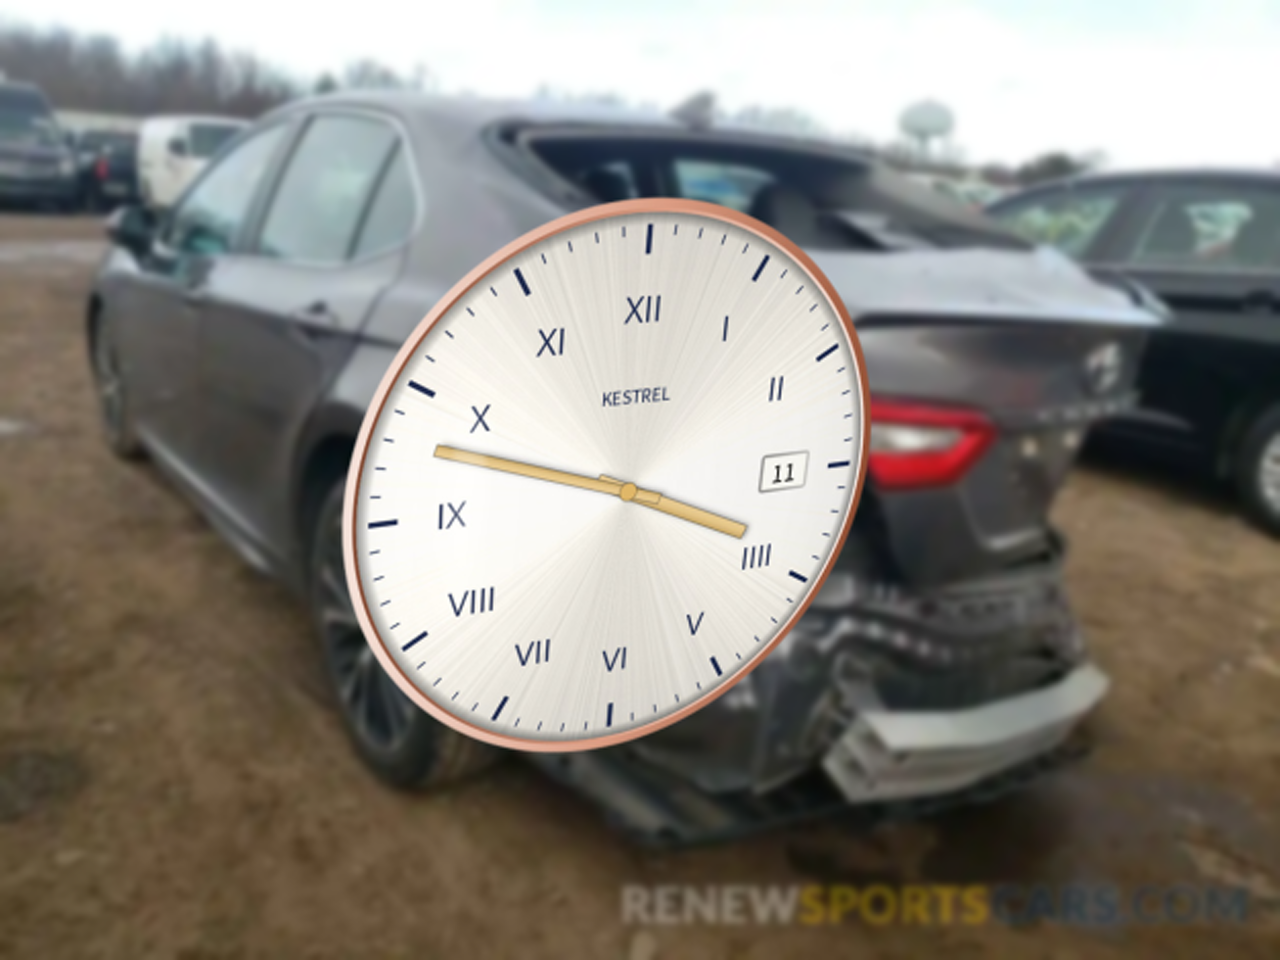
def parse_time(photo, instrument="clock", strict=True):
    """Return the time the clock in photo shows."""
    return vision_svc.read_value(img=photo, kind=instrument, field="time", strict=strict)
3:48
